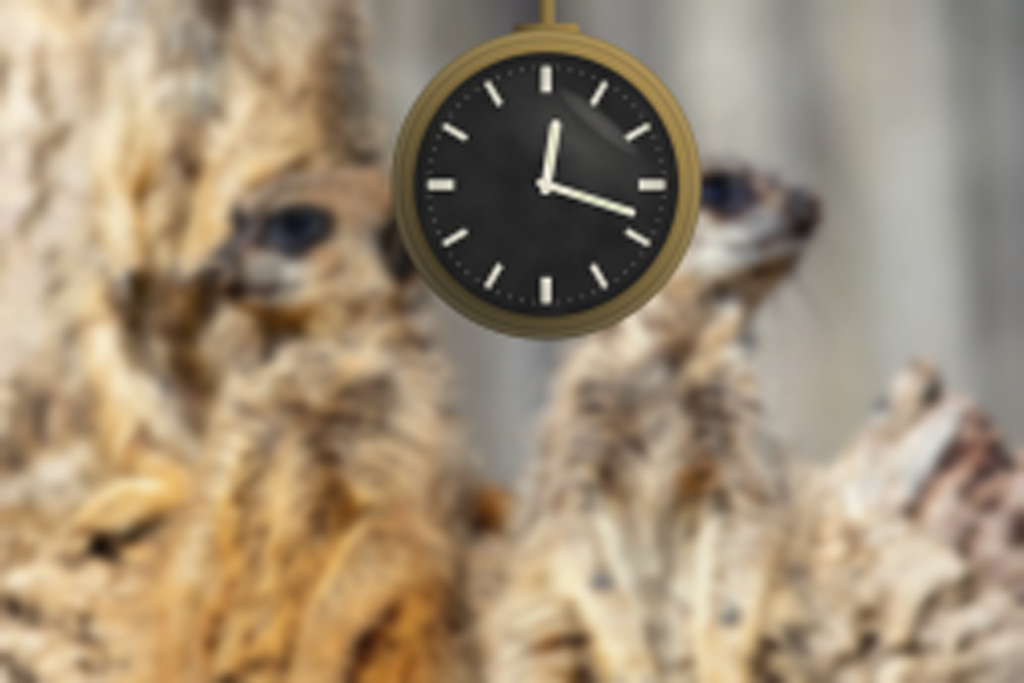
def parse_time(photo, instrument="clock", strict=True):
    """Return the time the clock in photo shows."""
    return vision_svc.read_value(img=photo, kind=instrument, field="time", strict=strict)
12:18
